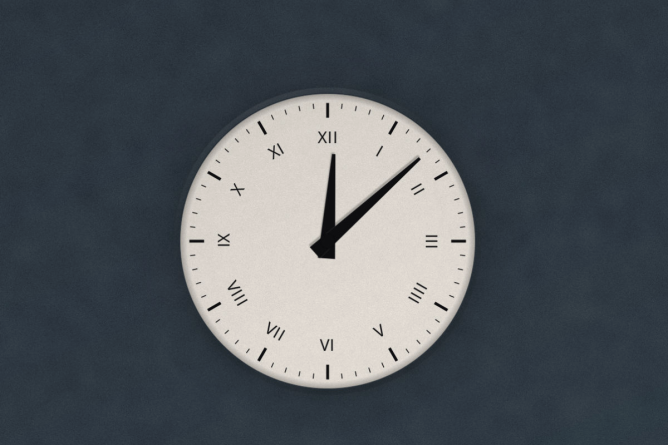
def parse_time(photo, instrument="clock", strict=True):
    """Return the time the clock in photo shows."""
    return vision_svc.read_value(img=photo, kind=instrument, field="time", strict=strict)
12:08
